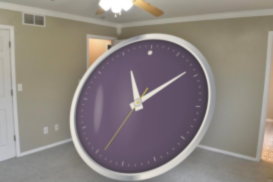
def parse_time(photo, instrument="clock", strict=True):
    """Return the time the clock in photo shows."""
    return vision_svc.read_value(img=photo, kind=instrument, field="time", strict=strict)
11:08:34
